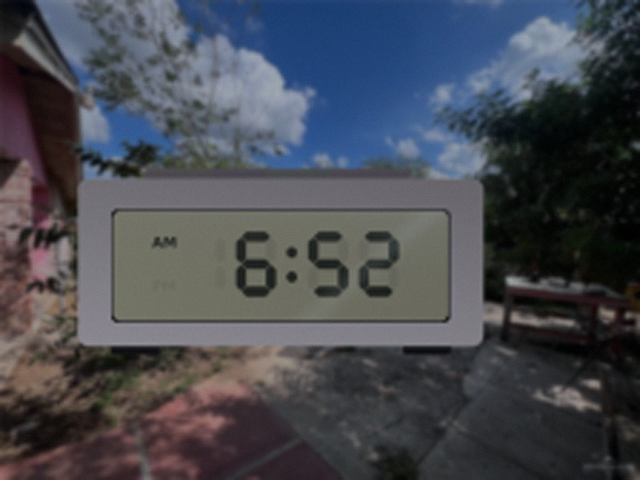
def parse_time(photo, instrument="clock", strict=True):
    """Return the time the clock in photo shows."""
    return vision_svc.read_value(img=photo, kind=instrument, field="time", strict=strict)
6:52
